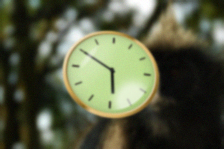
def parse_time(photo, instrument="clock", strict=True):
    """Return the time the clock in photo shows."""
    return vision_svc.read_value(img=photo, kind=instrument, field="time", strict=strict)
5:50
